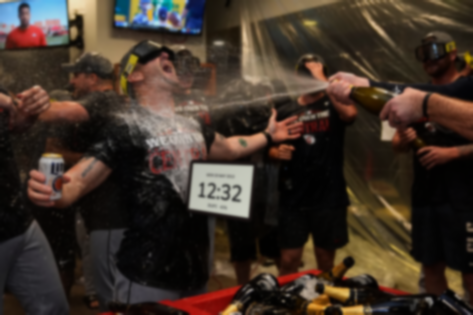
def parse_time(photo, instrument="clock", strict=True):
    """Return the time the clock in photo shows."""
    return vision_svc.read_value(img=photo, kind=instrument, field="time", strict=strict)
12:32
